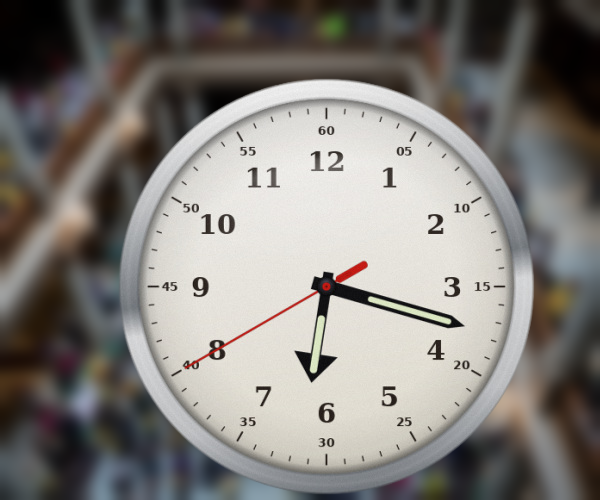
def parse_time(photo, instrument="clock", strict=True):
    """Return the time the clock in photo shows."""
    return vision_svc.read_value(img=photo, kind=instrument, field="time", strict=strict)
6:17:40
